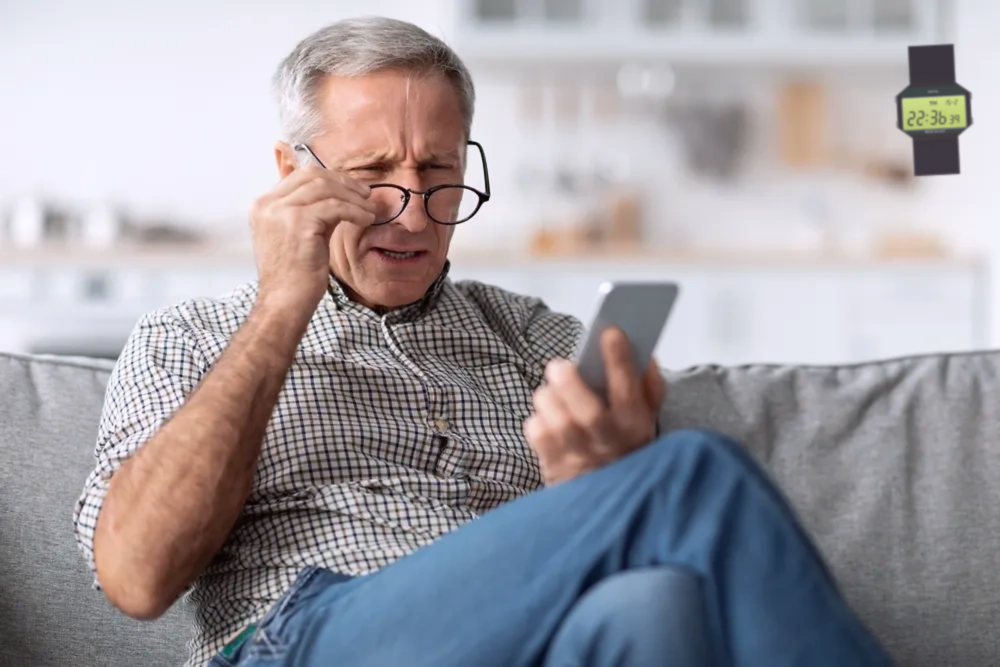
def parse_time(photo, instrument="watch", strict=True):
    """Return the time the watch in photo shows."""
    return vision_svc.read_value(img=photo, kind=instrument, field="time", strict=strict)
22:36
